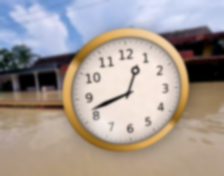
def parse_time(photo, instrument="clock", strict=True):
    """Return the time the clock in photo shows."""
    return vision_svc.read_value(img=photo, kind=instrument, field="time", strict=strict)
12:42
